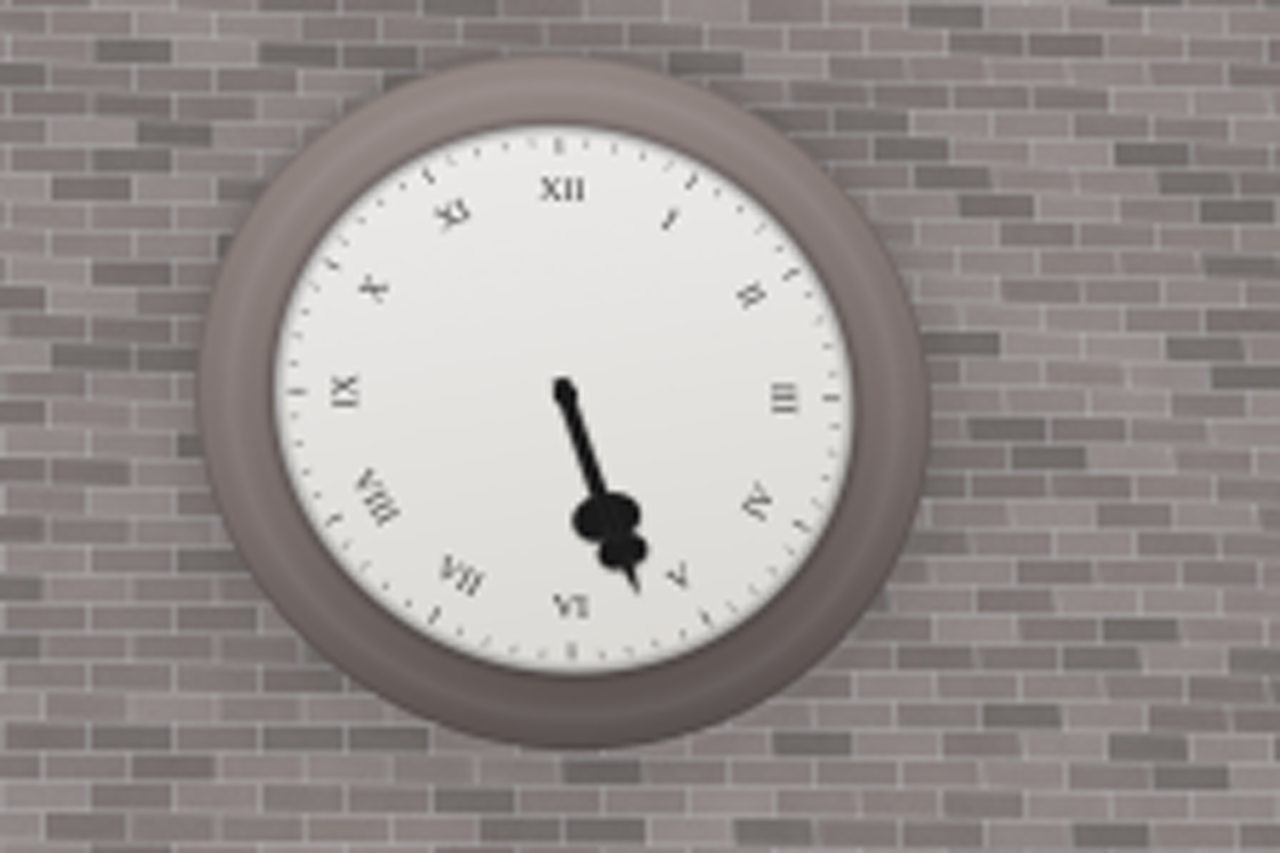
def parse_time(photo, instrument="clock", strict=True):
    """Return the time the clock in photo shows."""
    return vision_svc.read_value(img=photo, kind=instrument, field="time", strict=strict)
5:27
